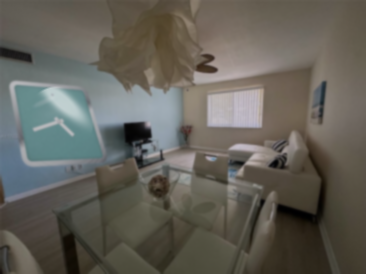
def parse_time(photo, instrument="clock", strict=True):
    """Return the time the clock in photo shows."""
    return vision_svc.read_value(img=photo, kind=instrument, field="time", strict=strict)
4:42
